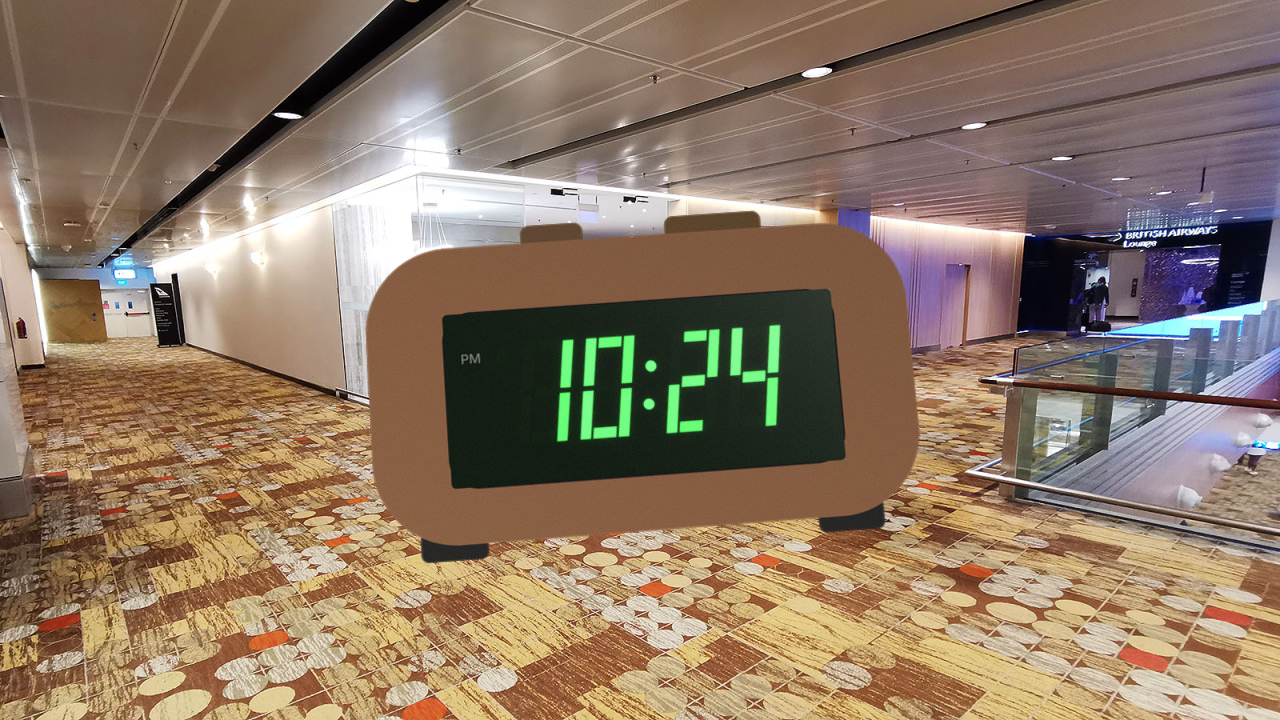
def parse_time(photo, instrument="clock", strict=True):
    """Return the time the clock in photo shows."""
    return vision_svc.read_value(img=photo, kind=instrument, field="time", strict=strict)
10:24
